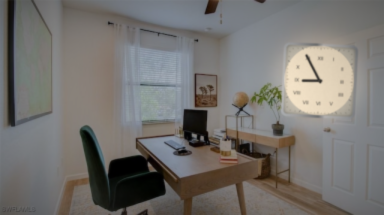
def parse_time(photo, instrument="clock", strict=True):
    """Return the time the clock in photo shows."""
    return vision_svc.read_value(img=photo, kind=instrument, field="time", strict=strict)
8:55
